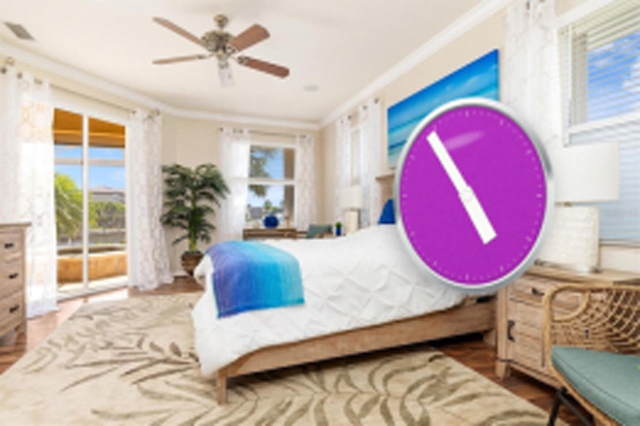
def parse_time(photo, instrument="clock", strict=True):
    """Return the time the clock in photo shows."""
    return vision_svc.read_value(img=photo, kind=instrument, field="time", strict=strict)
4:54
